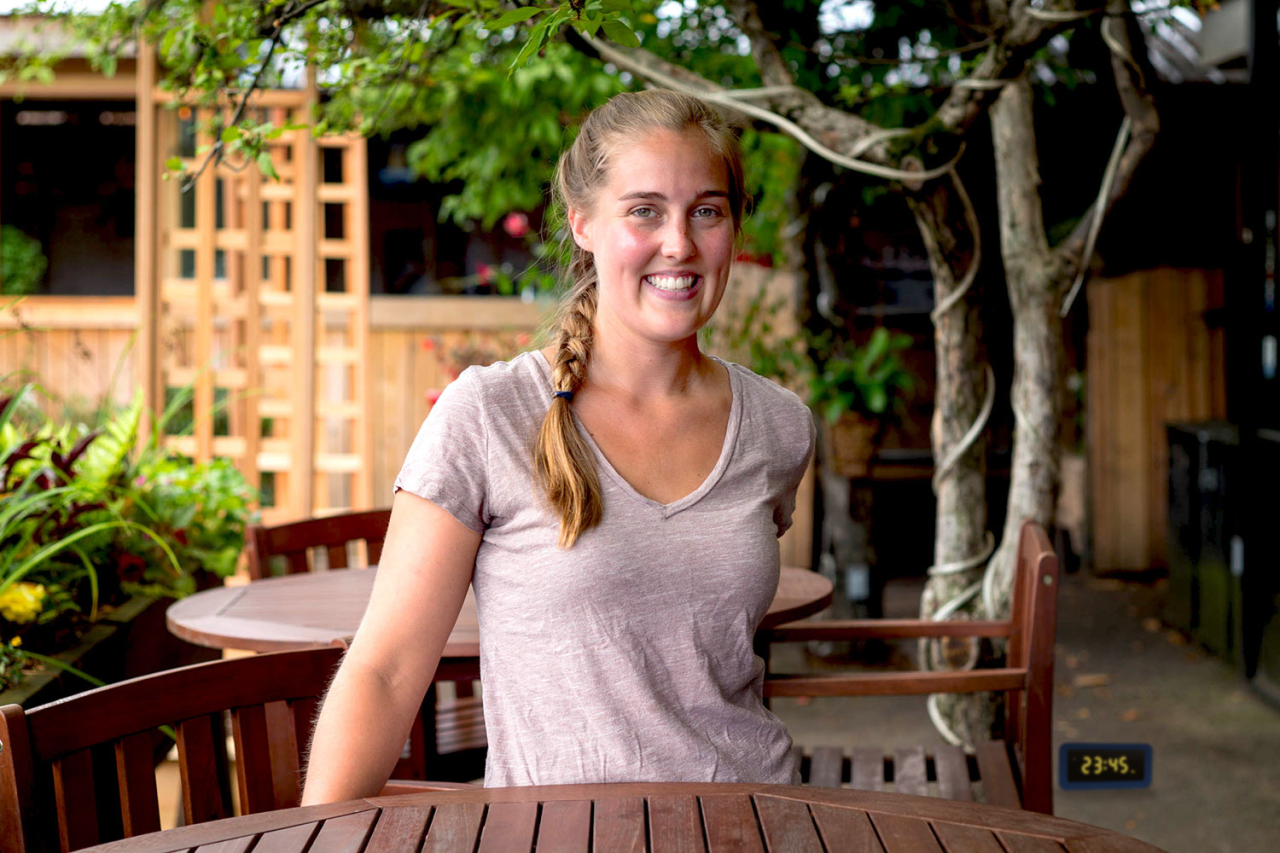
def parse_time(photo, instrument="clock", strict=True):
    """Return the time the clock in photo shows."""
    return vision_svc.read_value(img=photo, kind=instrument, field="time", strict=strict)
23:45
